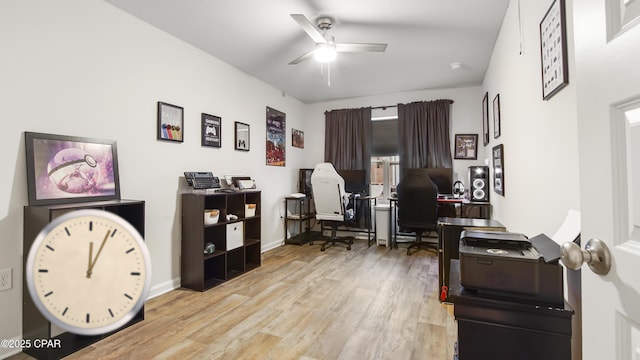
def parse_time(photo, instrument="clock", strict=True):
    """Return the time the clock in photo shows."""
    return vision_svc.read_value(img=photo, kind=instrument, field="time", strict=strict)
12:04
